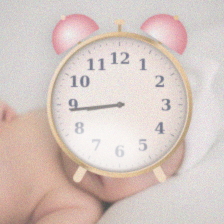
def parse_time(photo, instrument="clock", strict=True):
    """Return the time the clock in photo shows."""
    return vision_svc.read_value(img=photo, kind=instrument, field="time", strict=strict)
8:44
